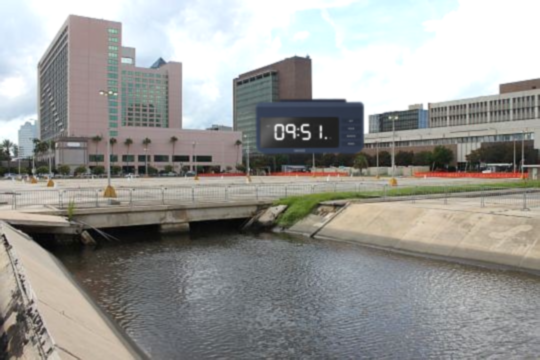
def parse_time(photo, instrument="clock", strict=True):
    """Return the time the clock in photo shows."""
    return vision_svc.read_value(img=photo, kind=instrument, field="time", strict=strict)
9:51
